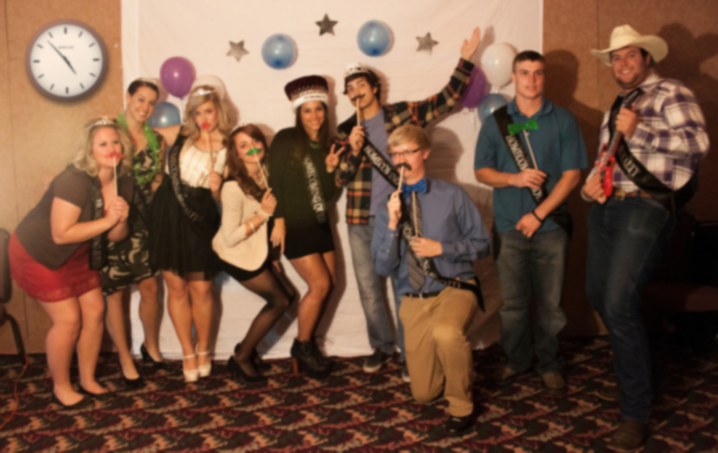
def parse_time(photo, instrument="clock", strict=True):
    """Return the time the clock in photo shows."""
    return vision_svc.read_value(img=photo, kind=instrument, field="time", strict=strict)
4:53
